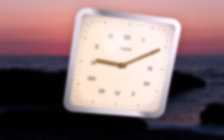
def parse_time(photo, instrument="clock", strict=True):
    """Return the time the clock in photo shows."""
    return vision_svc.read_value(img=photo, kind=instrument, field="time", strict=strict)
9:10
